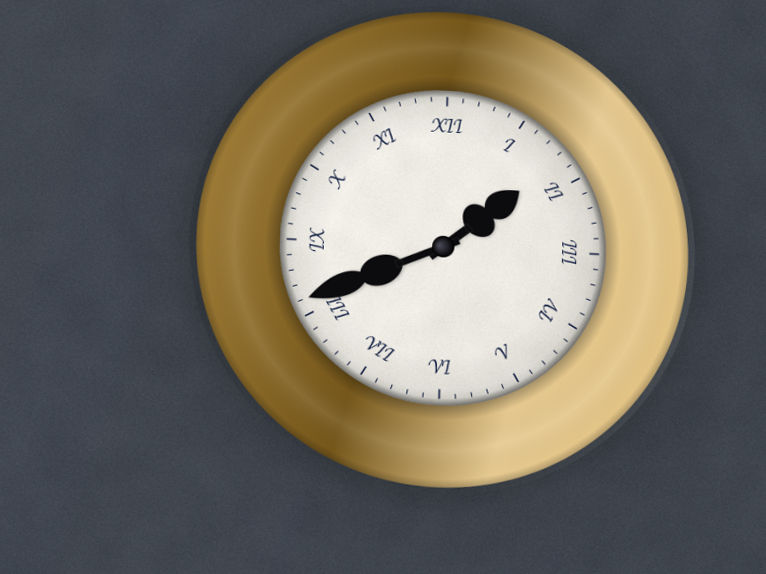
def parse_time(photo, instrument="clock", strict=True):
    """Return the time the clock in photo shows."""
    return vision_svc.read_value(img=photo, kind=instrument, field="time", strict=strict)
1:41
